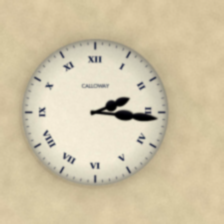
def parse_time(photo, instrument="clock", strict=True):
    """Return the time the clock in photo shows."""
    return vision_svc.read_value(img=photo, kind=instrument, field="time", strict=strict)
2:16
